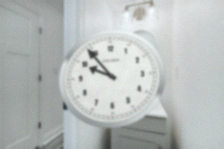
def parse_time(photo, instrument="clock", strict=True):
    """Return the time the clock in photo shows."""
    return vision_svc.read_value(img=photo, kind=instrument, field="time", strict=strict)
9:54
